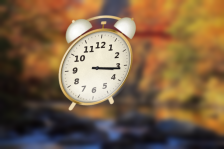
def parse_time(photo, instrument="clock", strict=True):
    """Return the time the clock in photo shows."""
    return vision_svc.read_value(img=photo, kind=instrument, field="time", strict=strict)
3:16
